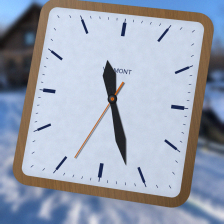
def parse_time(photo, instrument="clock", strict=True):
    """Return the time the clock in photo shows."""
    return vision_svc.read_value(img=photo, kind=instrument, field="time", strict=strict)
11:26:34
